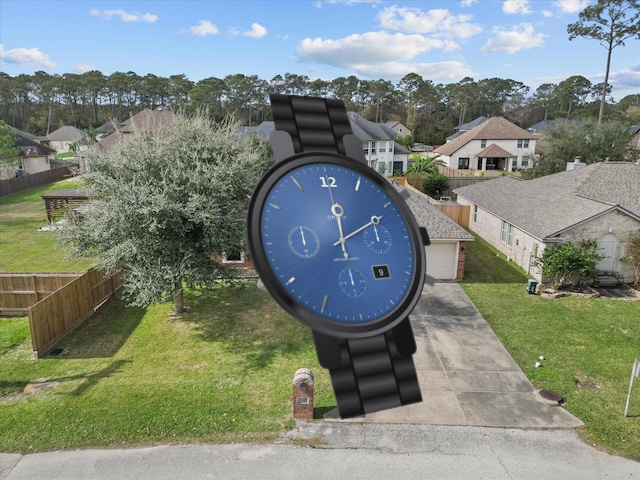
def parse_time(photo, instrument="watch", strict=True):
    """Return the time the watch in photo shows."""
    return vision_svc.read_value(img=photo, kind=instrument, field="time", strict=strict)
12:11
